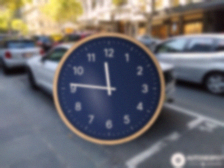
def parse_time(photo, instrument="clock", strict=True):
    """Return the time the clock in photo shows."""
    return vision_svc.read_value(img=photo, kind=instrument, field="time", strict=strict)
11:46
